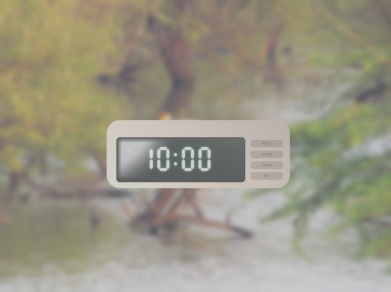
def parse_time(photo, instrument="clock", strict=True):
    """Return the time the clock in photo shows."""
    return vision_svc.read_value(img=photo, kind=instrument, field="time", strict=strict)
10:00
